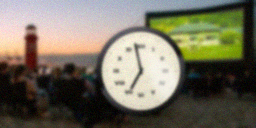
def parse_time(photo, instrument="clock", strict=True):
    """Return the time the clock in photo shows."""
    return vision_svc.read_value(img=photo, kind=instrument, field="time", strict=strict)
6:58
